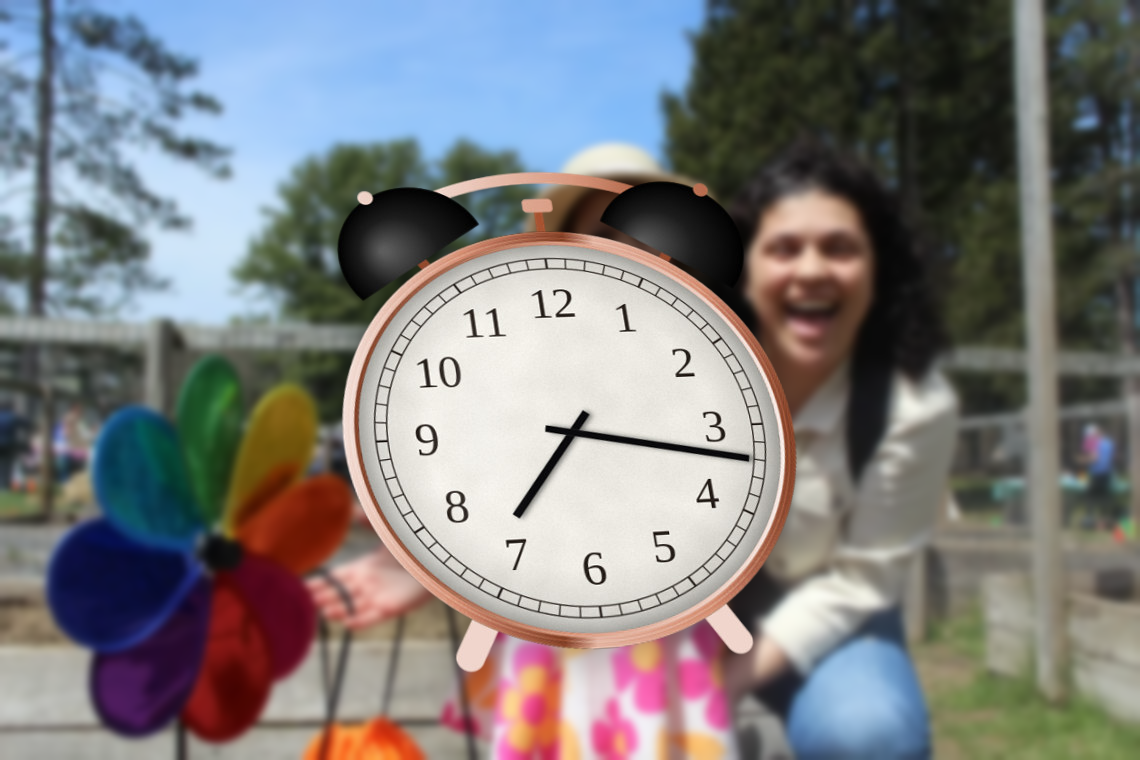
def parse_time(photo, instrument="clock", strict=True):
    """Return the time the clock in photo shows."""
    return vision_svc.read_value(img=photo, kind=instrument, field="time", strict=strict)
7:17
